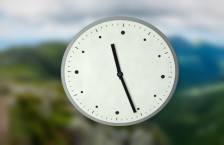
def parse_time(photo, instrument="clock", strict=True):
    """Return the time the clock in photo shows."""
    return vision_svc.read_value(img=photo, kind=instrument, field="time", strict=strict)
11:26
